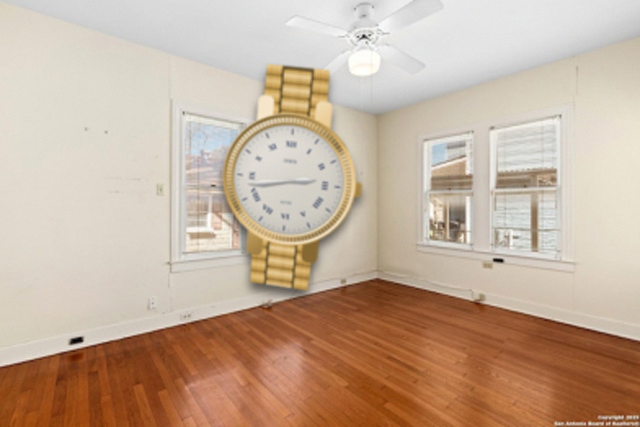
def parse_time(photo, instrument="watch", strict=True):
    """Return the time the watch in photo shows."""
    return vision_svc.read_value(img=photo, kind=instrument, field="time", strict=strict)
2:43
